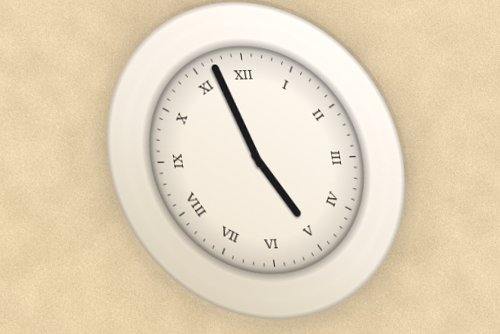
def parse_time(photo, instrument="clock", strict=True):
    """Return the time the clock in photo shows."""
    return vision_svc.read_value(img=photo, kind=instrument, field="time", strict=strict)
4:57
